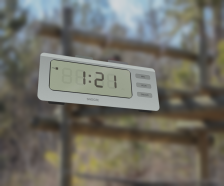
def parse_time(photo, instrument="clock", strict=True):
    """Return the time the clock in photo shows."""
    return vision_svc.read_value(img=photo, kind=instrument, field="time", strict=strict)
1:21
